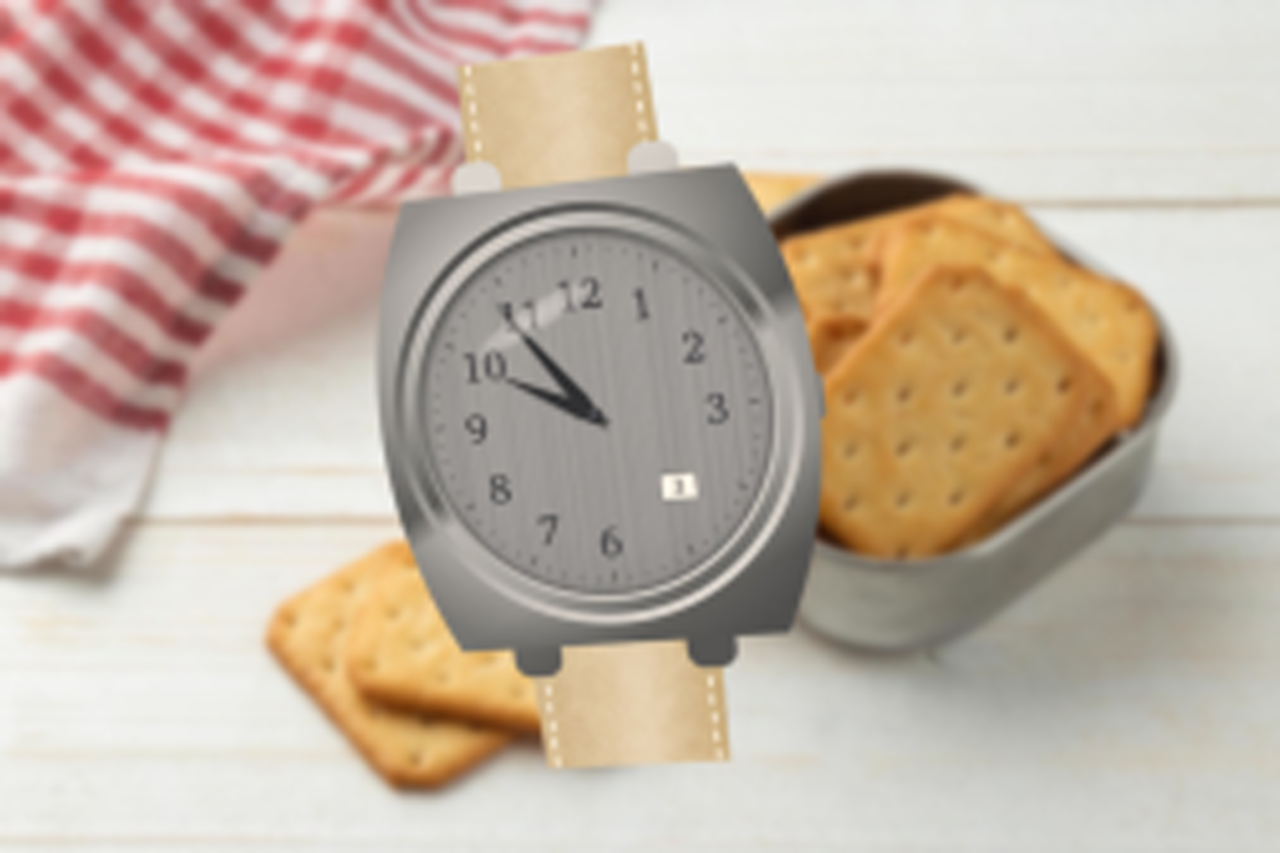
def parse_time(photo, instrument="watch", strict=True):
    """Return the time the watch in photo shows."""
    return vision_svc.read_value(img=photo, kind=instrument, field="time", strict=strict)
9:54
